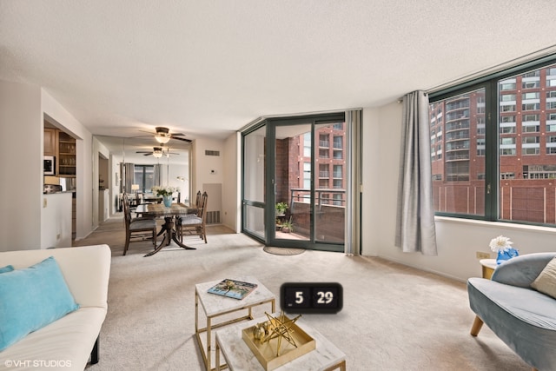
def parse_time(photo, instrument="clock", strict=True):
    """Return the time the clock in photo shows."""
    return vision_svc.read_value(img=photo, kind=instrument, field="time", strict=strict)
5:29
